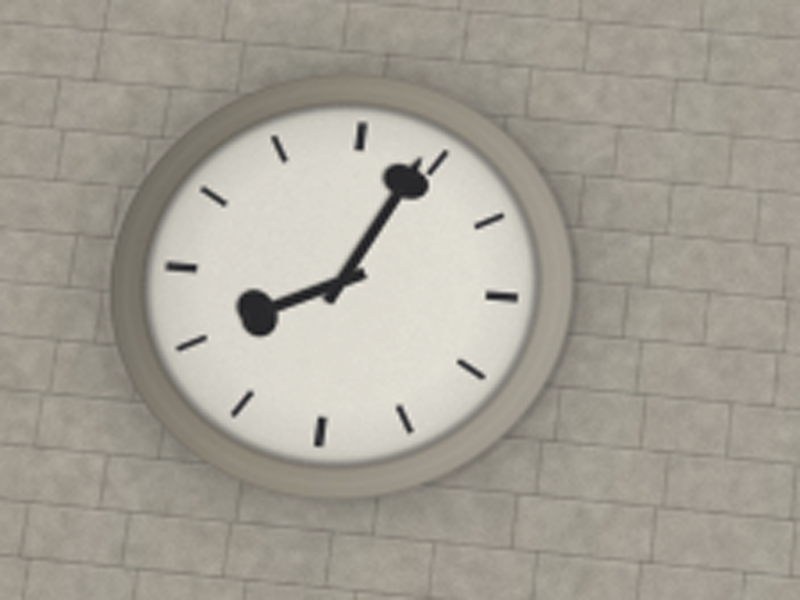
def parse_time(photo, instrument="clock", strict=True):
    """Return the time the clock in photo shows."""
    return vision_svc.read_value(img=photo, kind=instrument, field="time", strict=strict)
8:04
